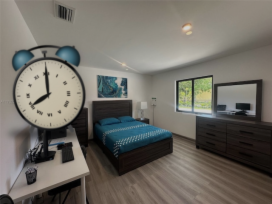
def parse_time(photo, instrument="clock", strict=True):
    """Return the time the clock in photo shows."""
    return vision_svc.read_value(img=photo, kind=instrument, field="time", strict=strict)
8:00
